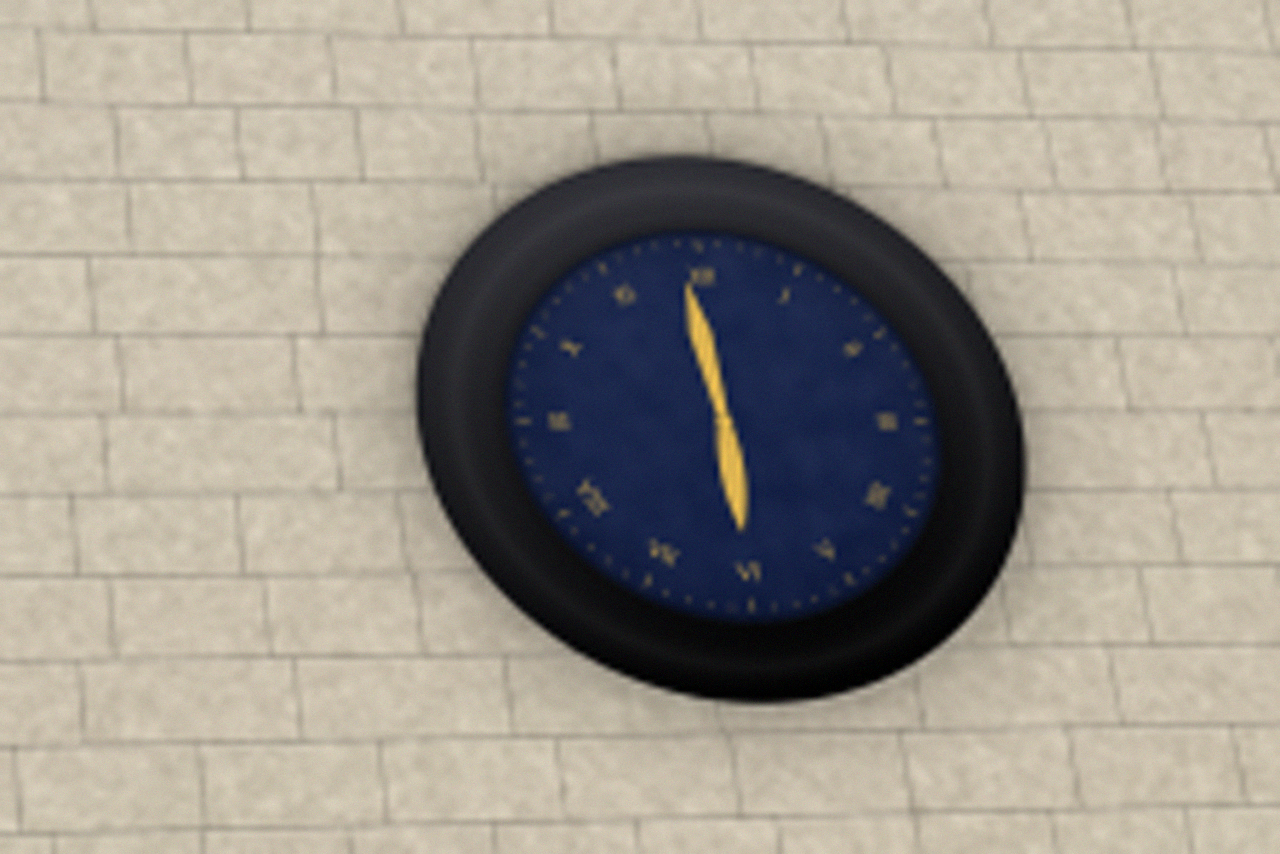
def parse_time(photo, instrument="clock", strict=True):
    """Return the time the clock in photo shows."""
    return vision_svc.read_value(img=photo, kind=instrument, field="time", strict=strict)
5:59
